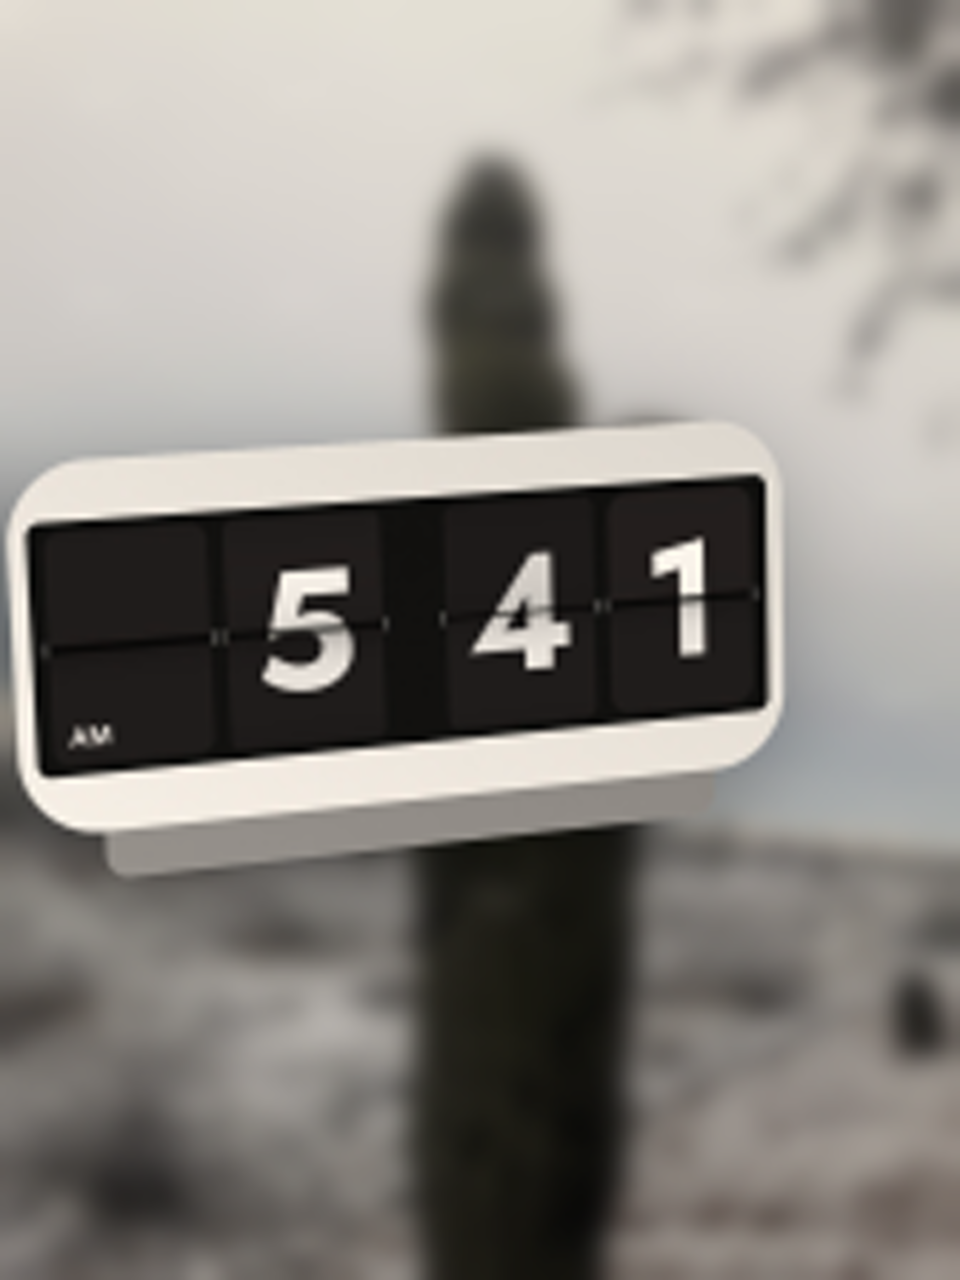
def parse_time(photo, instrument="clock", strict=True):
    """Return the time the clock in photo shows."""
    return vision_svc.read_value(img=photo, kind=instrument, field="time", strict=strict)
5:41
